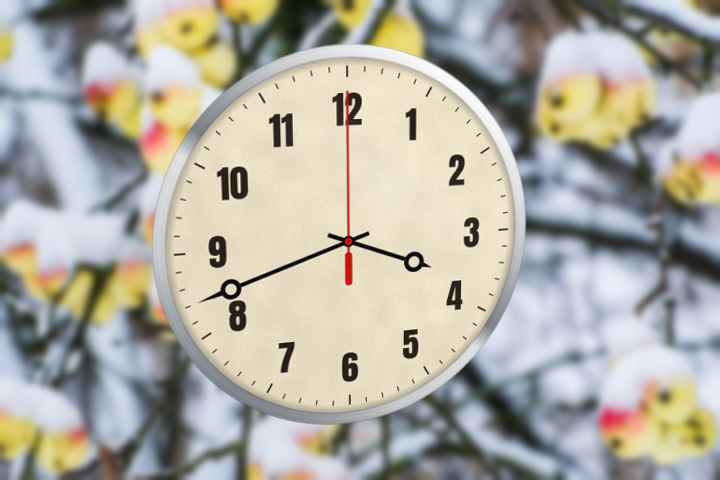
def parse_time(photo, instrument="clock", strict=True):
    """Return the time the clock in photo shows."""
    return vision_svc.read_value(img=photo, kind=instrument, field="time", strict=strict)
3:42:00
